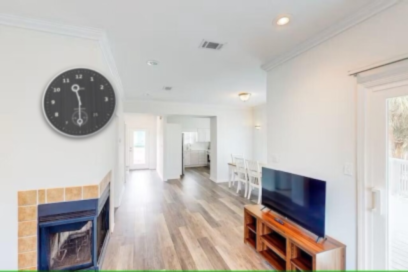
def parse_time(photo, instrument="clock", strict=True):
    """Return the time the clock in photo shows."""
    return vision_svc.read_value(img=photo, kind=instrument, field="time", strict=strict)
11:30
